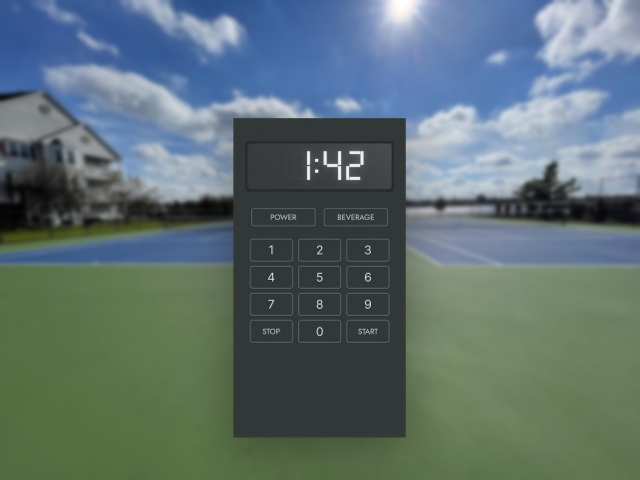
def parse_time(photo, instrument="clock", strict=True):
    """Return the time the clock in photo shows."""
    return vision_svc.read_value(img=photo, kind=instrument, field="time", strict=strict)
1:42
